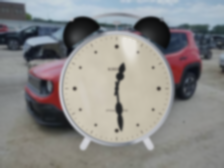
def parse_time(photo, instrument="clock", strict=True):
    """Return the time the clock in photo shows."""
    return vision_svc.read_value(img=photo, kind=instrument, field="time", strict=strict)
12:29
